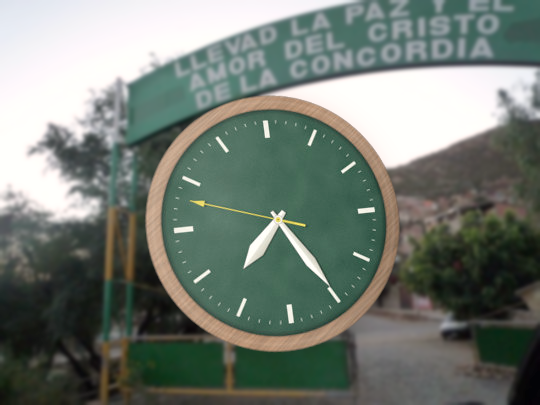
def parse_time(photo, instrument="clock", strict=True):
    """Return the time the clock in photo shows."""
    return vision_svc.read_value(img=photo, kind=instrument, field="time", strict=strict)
7:24:48
